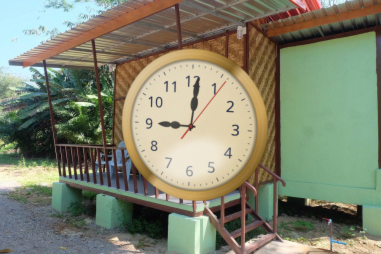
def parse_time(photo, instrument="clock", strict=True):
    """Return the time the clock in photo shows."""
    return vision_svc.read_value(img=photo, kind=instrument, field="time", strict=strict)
9:01:06
